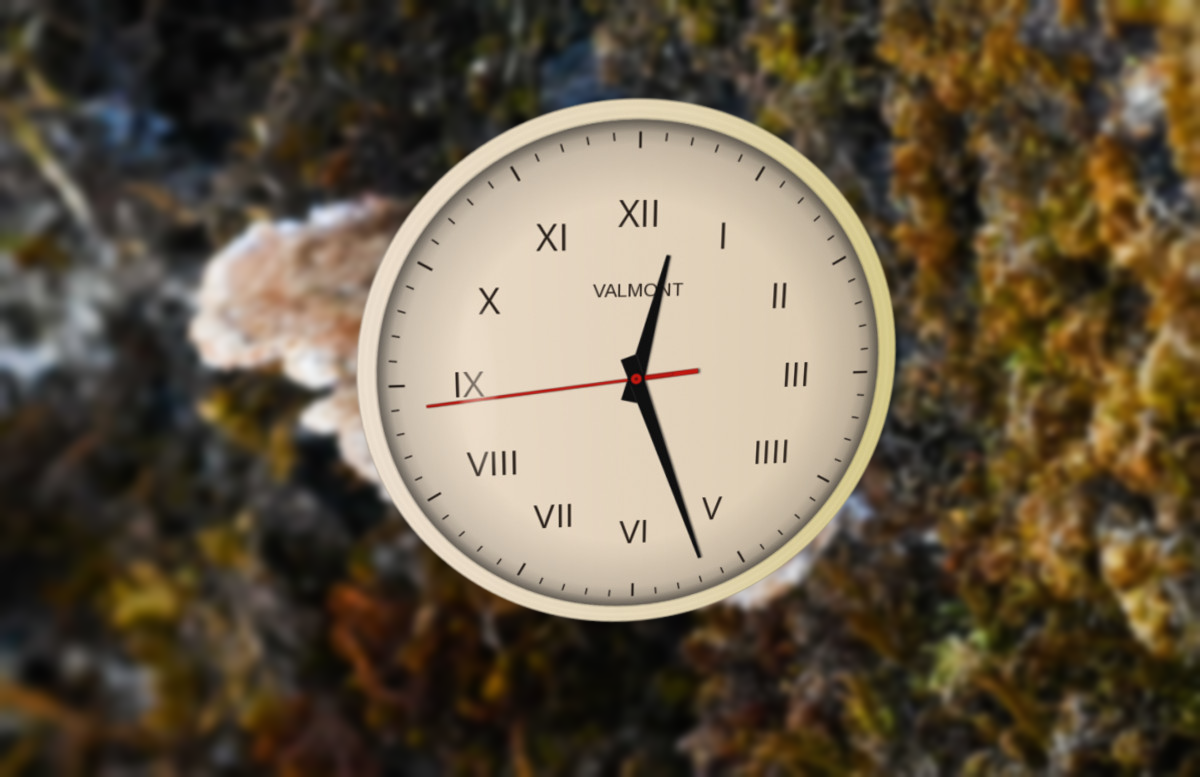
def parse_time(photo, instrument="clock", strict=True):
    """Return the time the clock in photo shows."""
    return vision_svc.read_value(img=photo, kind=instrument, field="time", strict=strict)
12:26:44
